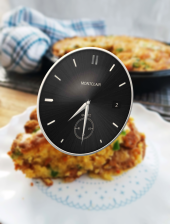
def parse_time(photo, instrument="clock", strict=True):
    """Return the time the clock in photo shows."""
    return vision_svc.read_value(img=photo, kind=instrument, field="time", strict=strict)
7:30
